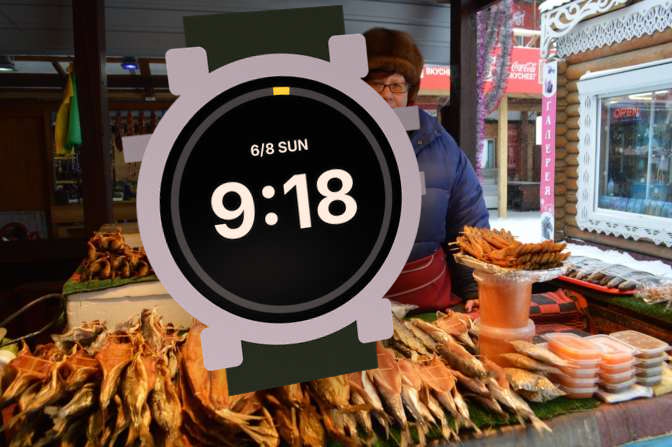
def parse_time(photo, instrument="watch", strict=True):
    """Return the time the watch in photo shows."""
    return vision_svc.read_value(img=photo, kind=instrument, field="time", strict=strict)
9:18
